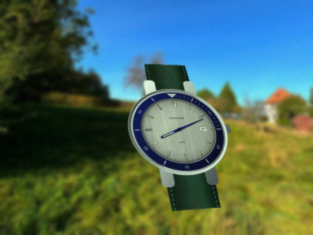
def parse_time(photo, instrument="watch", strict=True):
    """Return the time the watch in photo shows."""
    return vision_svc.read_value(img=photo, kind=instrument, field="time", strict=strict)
8:11
